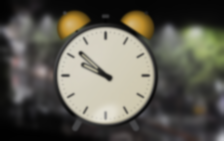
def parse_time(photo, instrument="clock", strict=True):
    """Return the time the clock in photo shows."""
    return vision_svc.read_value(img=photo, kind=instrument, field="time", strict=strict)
9:52
